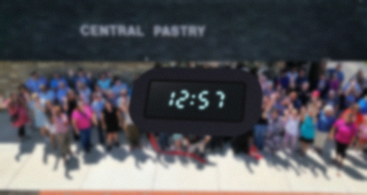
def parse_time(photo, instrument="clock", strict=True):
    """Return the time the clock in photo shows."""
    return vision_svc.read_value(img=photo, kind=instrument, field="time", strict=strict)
12:57
